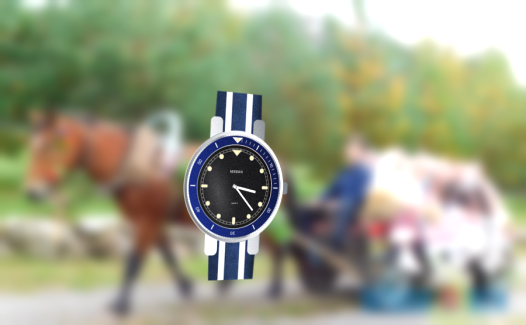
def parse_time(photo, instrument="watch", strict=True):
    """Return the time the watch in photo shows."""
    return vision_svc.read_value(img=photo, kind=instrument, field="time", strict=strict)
3:23
